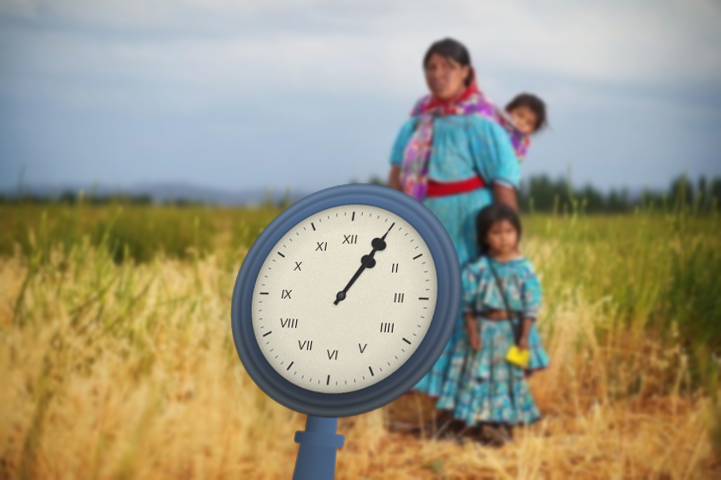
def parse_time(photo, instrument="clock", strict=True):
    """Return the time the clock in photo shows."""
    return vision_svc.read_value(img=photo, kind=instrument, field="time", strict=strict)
1:05
